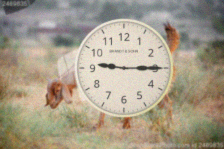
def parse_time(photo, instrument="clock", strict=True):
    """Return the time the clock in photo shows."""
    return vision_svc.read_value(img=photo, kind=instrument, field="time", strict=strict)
9:15
